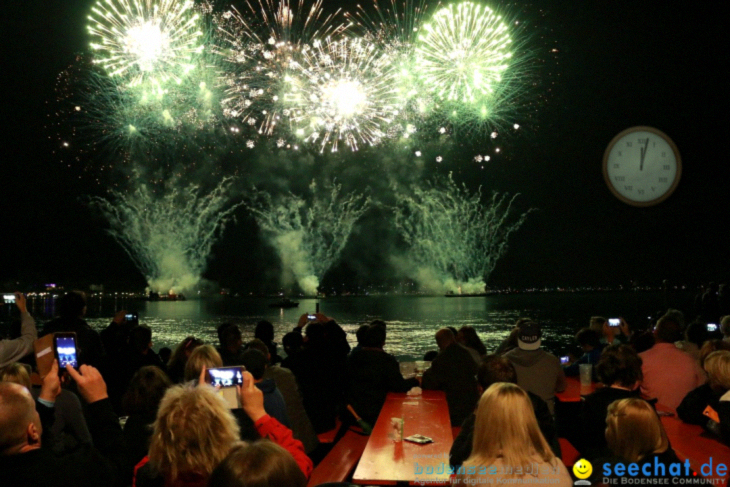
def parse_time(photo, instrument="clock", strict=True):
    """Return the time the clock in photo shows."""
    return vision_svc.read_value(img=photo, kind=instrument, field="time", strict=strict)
12:02
